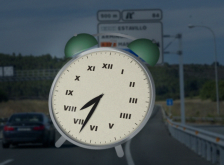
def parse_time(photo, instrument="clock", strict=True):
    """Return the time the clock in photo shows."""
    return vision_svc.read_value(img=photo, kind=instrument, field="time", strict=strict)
7:33
